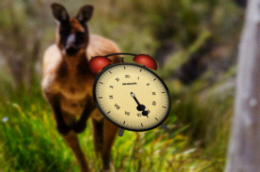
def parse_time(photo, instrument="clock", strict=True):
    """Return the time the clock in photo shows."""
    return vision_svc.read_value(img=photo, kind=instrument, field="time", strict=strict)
5:27
